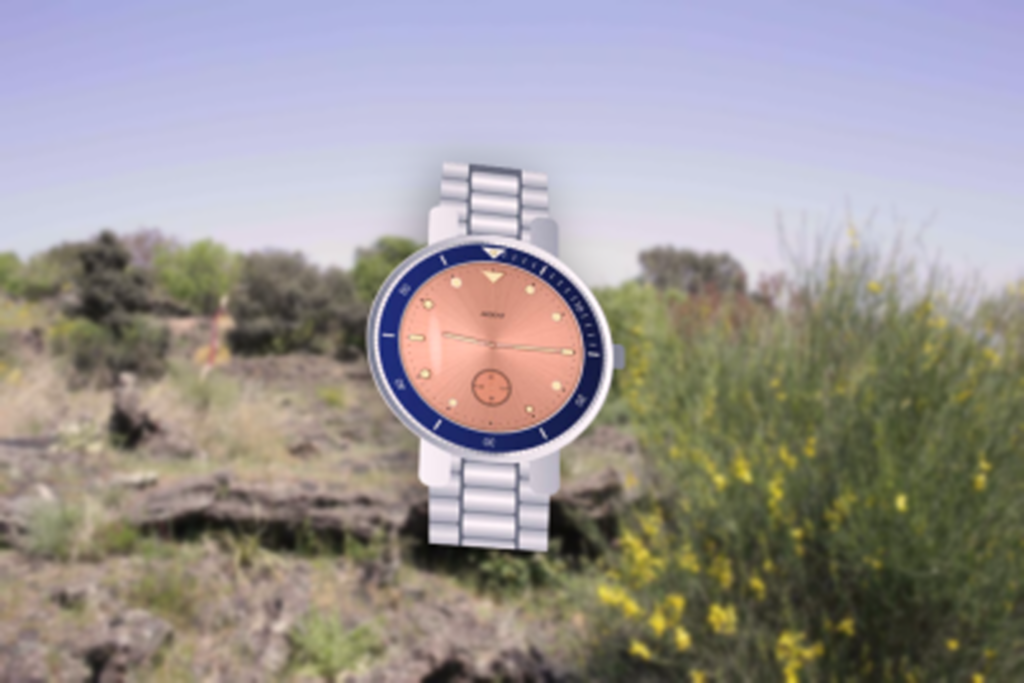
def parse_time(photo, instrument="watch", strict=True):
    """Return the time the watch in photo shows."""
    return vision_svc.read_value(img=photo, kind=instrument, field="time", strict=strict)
9:15
